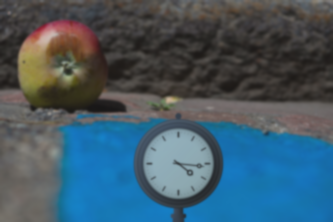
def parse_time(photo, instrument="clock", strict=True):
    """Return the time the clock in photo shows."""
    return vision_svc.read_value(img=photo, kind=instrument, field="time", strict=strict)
4:16
